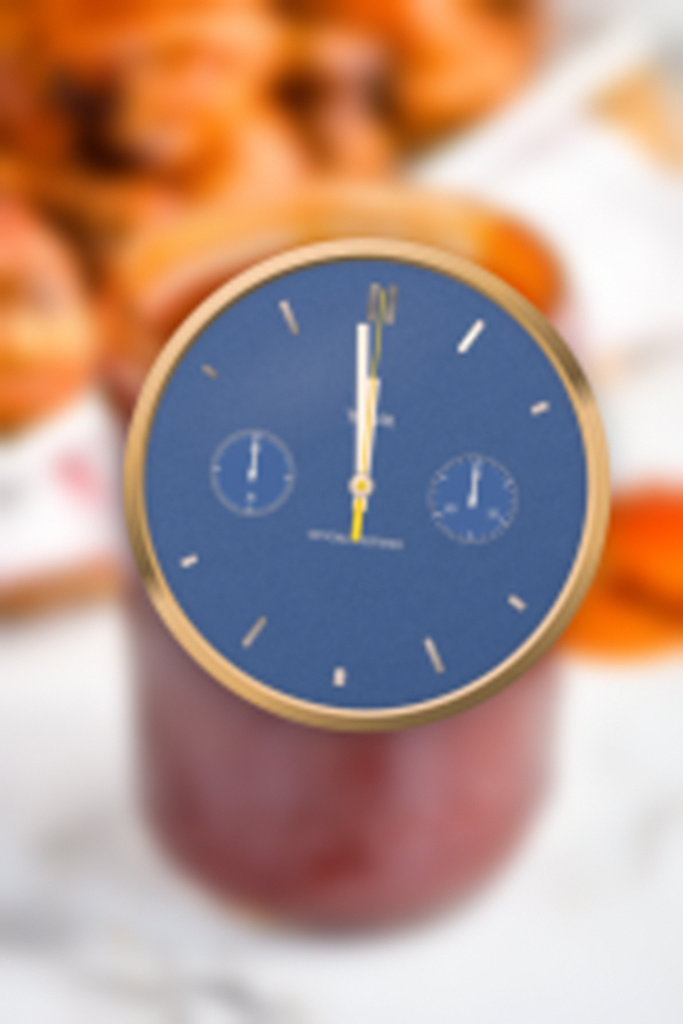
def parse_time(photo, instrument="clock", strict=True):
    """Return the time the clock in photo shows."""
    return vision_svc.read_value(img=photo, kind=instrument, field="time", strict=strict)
11:59
